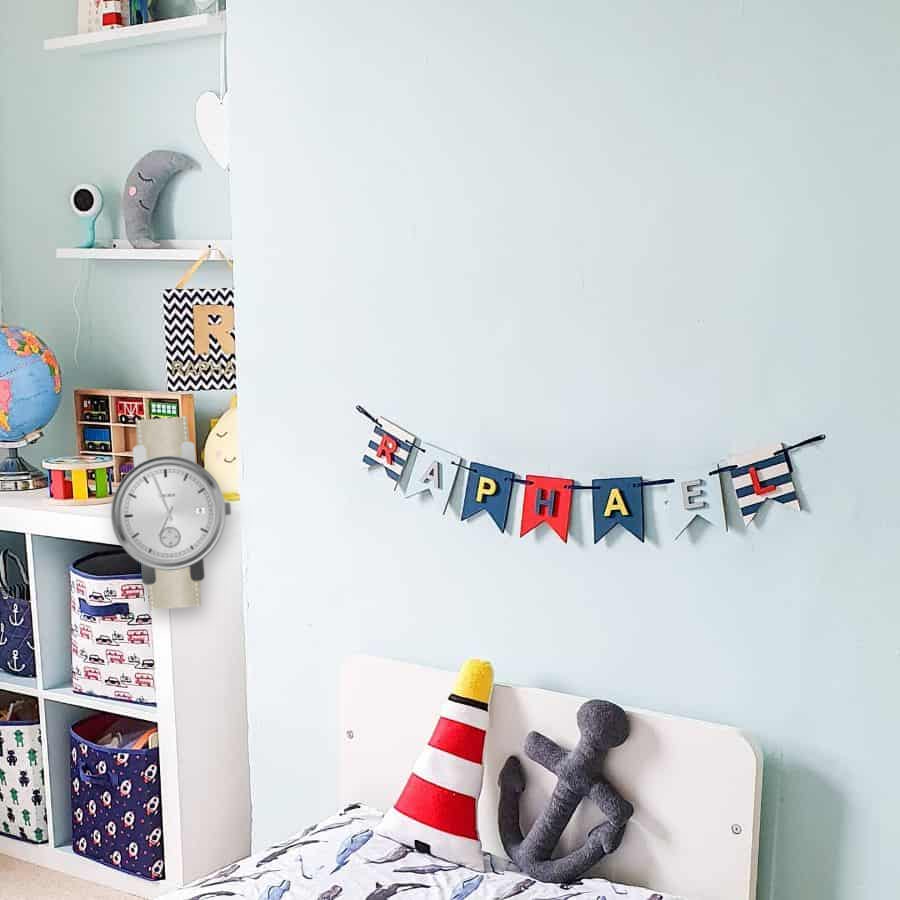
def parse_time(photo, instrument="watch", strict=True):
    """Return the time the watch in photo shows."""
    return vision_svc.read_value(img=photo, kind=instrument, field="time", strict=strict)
6:57
